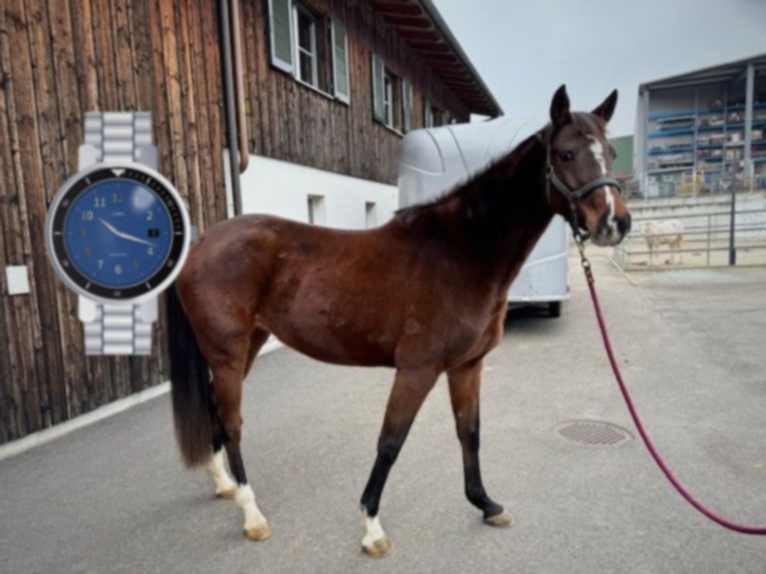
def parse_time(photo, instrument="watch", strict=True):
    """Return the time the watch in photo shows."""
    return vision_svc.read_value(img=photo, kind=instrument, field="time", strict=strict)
10:18
